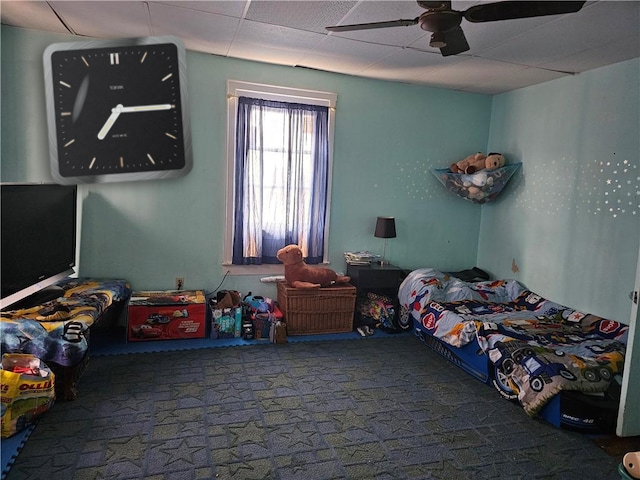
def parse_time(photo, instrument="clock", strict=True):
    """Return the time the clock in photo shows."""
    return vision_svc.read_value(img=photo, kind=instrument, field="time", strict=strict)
7:15
